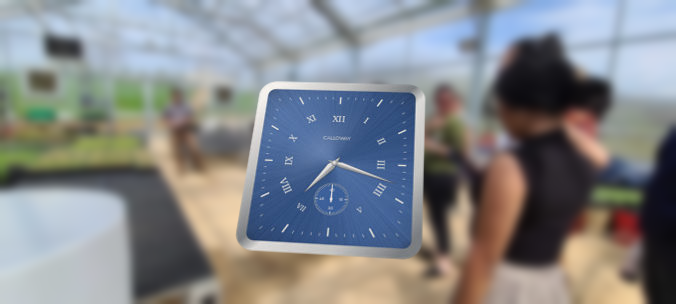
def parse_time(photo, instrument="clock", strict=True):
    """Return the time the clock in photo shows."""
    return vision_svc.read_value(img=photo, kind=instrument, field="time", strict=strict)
7:18
